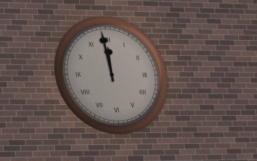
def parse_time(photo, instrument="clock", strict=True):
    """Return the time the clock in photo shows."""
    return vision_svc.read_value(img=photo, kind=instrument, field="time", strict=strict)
11:59
